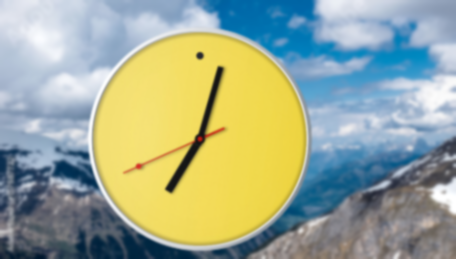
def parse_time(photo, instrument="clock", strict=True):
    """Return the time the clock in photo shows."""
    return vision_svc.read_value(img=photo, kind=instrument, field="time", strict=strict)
7:02:41
